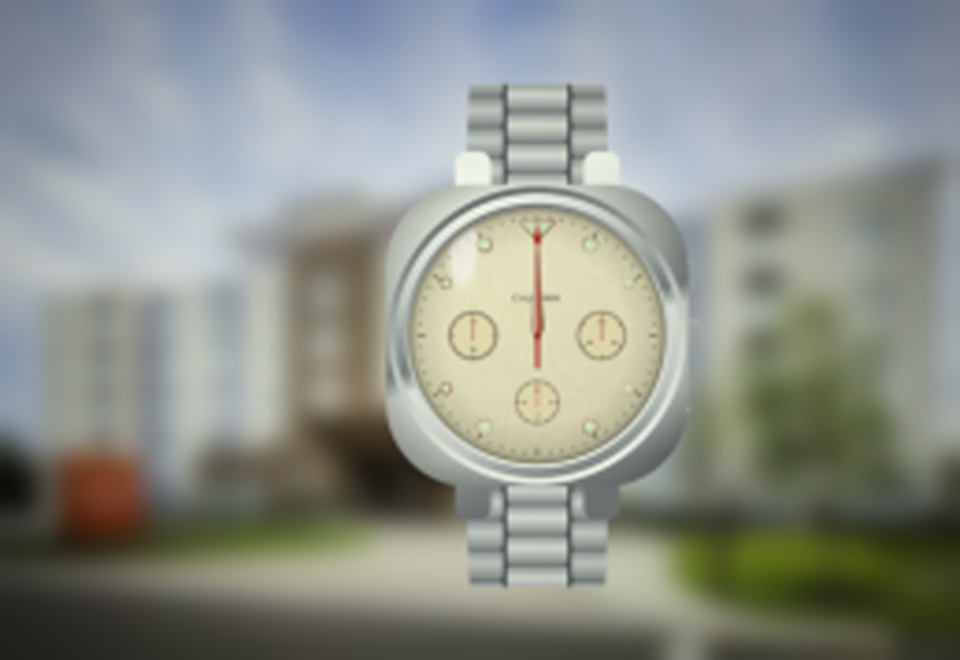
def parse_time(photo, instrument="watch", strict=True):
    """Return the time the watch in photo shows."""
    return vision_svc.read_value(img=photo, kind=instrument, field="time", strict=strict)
12:00
